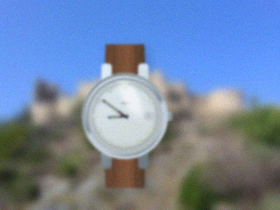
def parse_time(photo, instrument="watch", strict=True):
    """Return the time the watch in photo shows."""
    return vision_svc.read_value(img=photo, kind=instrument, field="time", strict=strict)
8:51
